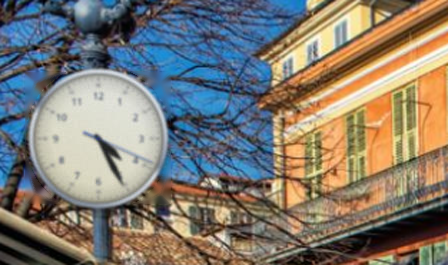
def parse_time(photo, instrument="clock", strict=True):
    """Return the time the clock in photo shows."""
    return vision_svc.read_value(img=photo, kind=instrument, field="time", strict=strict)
4:25:19
